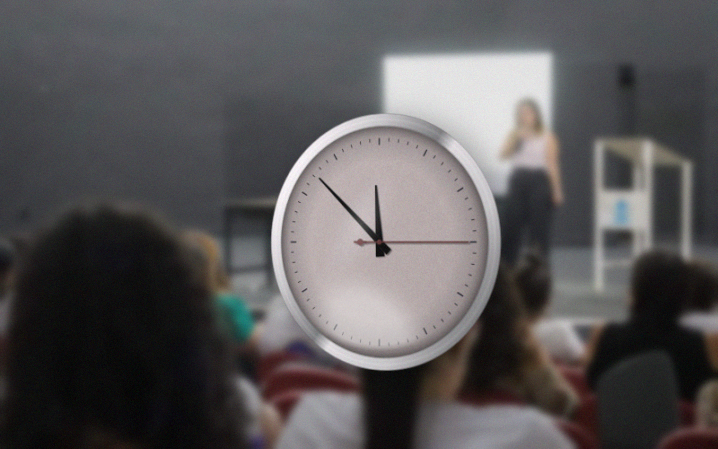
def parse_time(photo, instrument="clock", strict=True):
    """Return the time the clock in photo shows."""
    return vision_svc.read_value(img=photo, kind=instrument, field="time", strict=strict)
11:52:15
